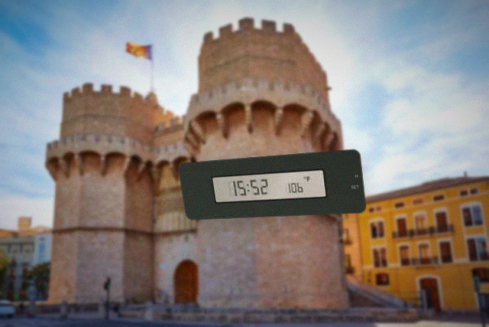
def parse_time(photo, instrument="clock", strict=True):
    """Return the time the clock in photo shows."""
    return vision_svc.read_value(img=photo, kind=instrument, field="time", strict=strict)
15:52
